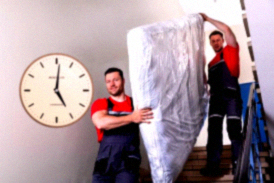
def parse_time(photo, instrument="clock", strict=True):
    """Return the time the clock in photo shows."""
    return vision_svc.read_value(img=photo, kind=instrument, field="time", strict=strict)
5:01
